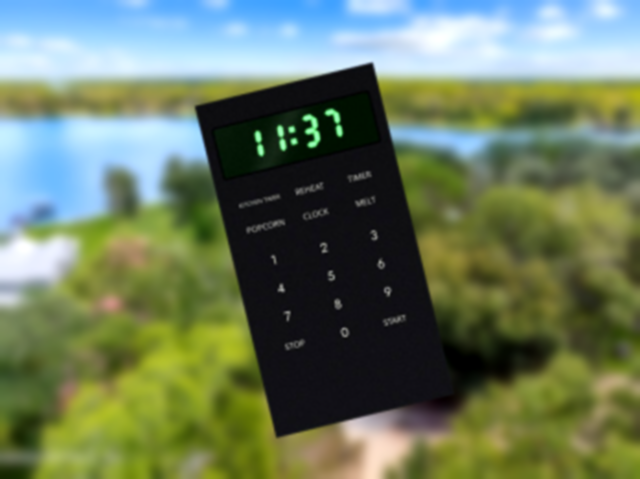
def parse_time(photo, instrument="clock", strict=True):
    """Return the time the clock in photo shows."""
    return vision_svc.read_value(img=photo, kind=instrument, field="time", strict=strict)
11:37
